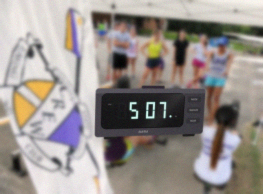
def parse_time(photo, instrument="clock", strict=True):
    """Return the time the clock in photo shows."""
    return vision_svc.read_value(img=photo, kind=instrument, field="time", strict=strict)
5:07
